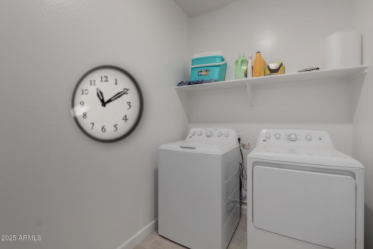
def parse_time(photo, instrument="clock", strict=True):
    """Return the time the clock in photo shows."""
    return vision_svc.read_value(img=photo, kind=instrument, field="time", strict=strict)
11:10
